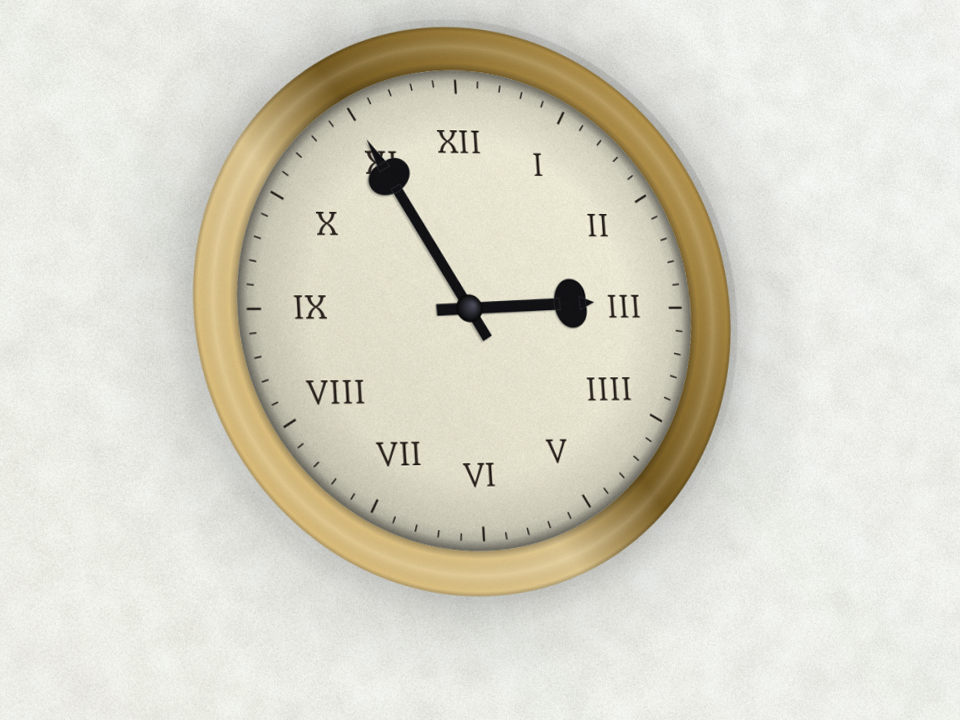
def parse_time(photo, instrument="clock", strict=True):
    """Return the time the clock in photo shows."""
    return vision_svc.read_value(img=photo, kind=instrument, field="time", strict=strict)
2:55
